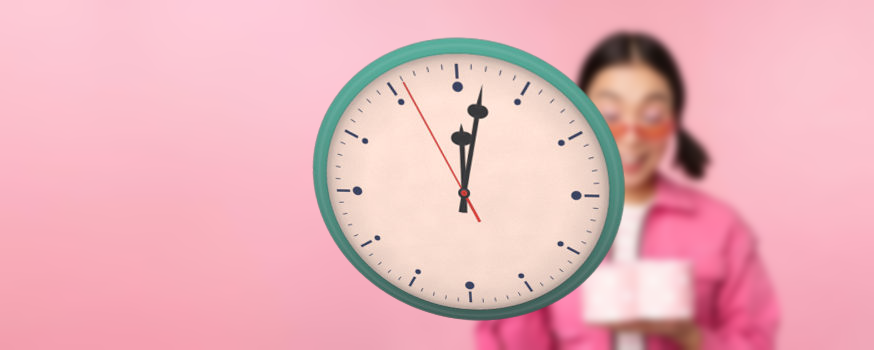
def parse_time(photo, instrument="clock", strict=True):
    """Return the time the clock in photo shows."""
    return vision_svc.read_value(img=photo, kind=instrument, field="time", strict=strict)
12:01:56
